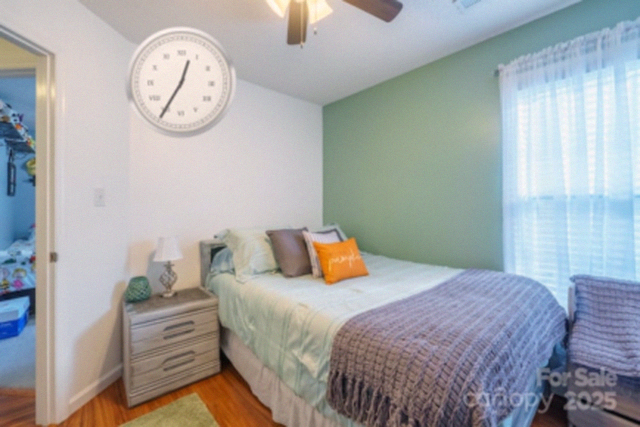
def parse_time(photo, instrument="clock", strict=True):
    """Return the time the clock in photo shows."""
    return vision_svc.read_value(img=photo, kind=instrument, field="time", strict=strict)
12:35
